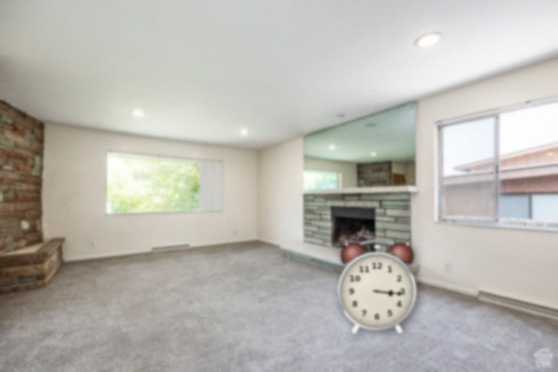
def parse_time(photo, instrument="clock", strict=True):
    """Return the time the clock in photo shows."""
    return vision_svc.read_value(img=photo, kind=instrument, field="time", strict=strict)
3:16
